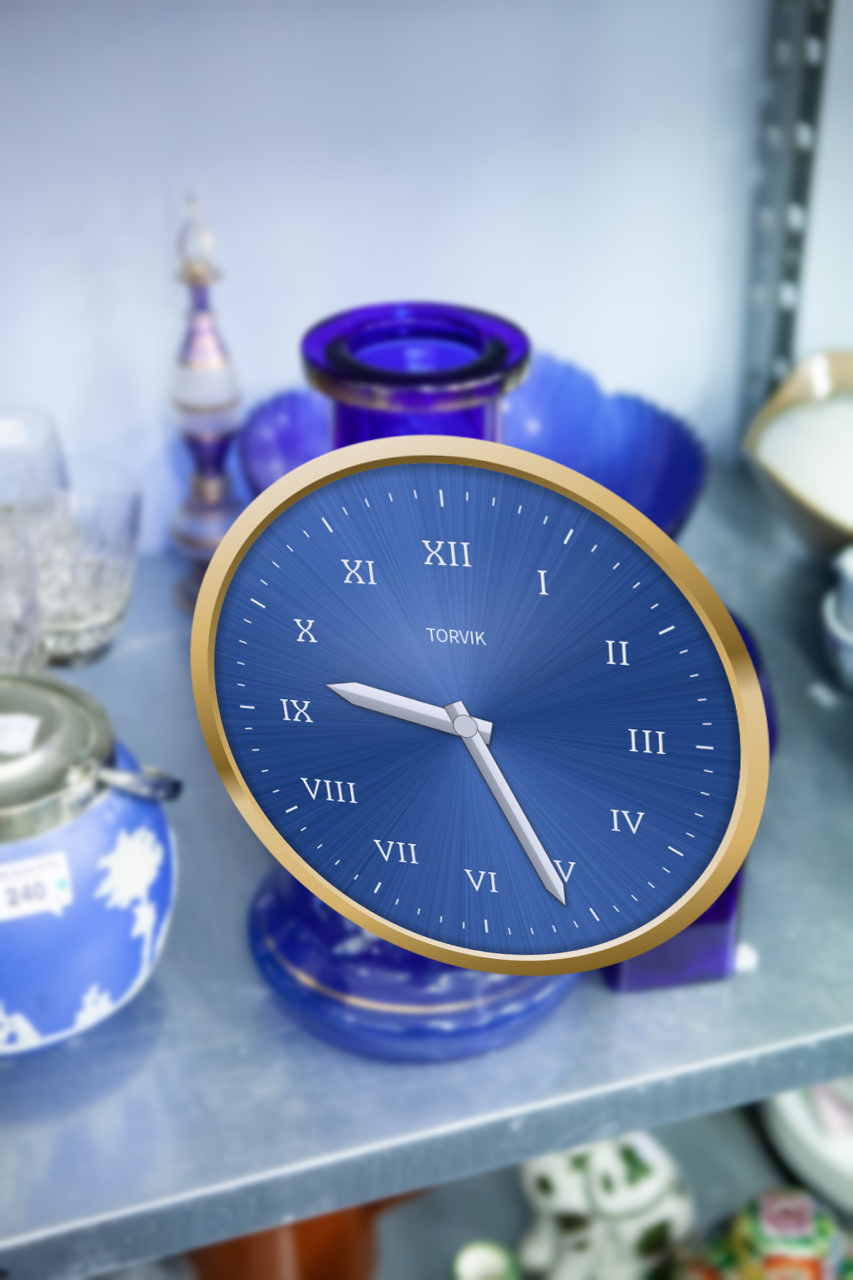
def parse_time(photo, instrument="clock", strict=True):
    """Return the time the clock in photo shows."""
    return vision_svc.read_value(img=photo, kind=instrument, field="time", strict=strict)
9:26
